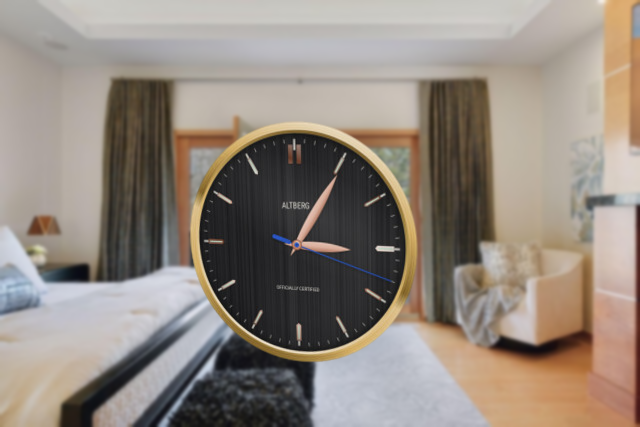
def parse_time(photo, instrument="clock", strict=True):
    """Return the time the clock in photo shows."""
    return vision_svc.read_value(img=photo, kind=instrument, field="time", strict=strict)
3:05:18
